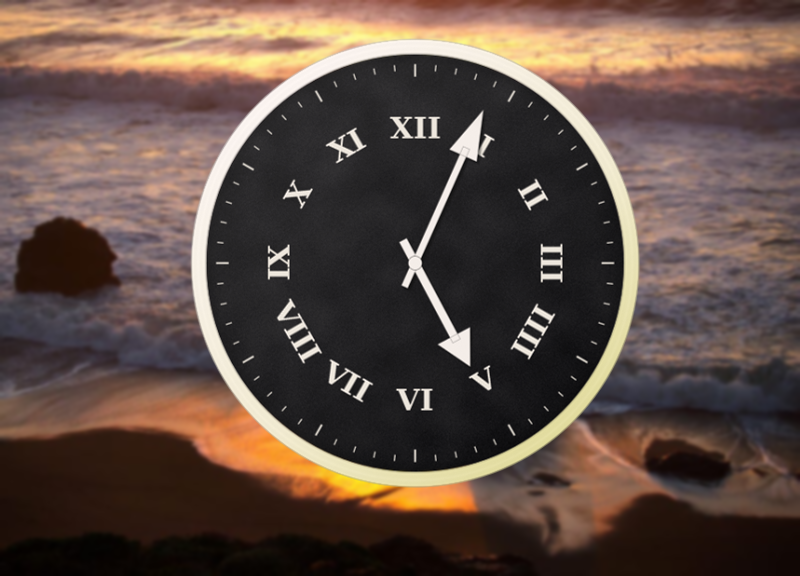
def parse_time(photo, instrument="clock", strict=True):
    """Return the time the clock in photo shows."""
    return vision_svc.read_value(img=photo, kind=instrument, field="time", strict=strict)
5:04
